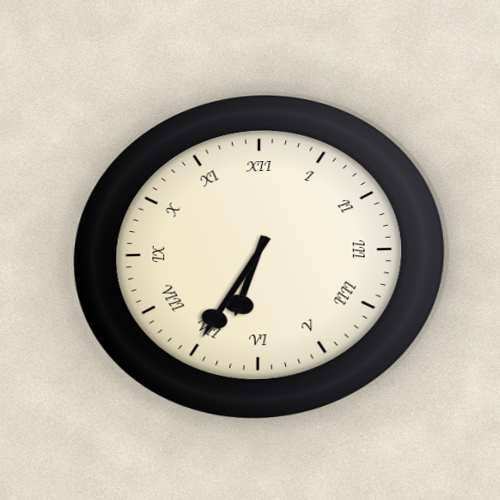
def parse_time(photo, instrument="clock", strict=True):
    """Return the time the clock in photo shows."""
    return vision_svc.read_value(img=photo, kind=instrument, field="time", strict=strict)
6:35
